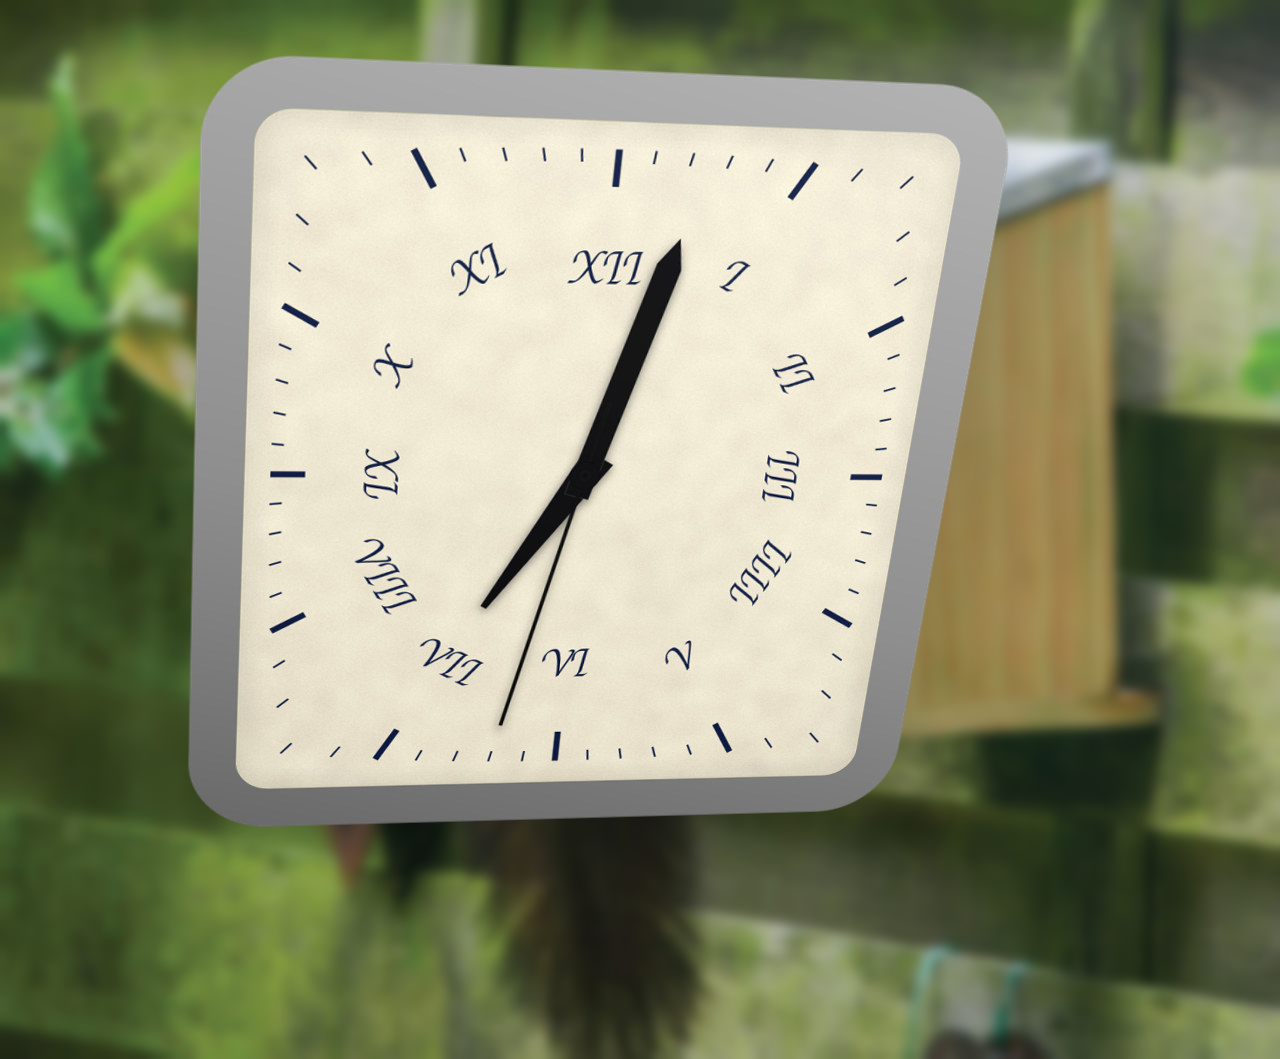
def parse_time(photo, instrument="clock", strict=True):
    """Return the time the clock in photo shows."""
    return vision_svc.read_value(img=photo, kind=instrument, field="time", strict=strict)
7:02:32
